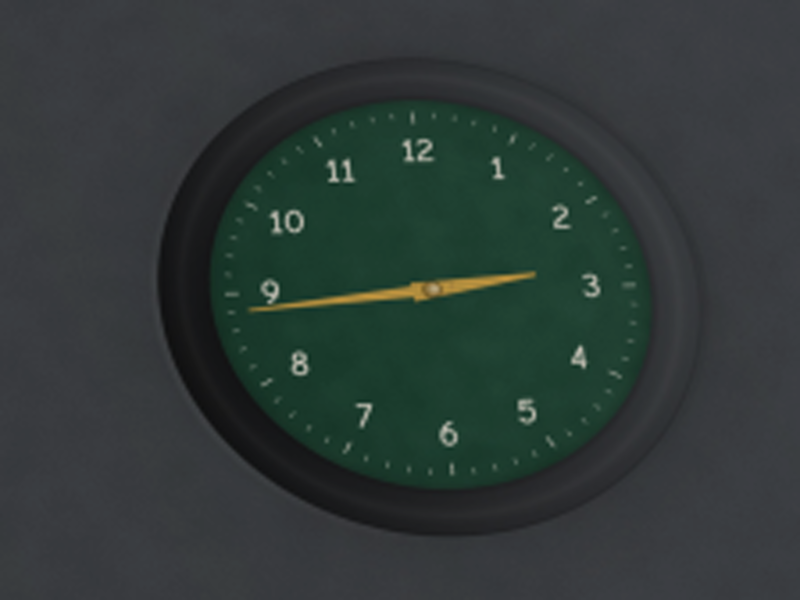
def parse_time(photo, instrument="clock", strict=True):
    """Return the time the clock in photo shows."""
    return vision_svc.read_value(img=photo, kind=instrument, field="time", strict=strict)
2:44
